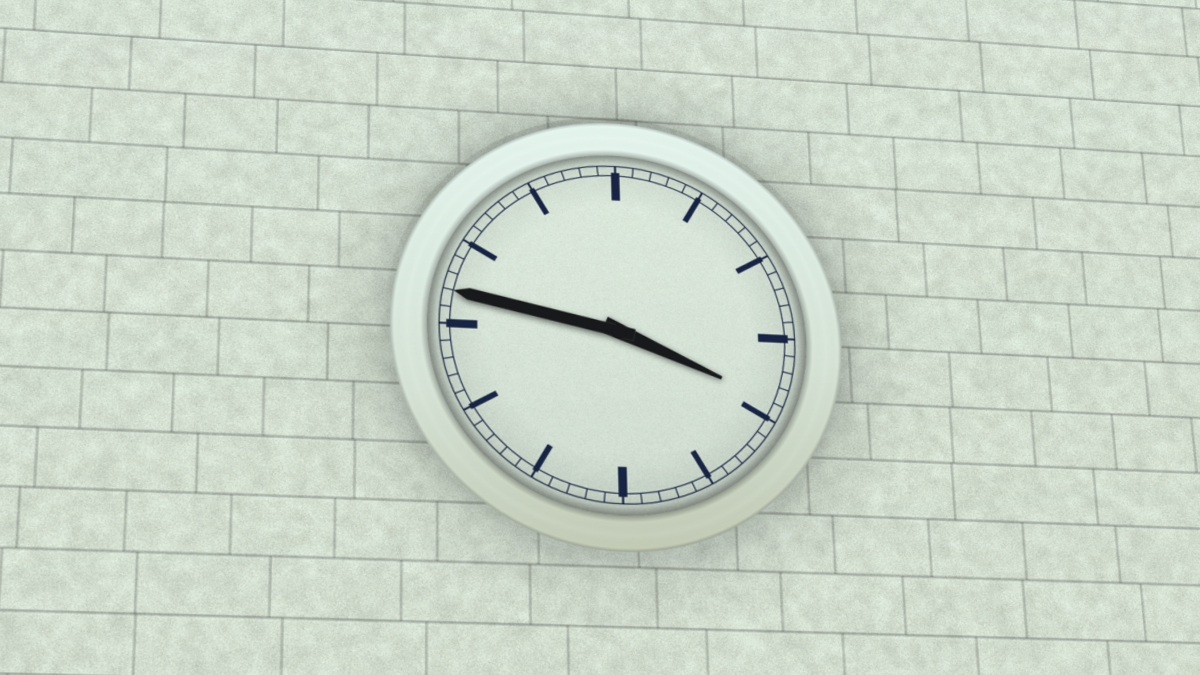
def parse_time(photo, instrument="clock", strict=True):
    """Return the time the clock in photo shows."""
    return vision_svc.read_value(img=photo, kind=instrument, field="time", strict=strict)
3:47
